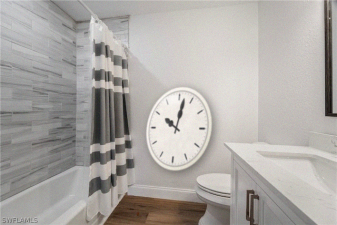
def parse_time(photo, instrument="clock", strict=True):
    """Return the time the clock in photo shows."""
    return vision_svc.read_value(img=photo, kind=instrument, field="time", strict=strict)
10:02
